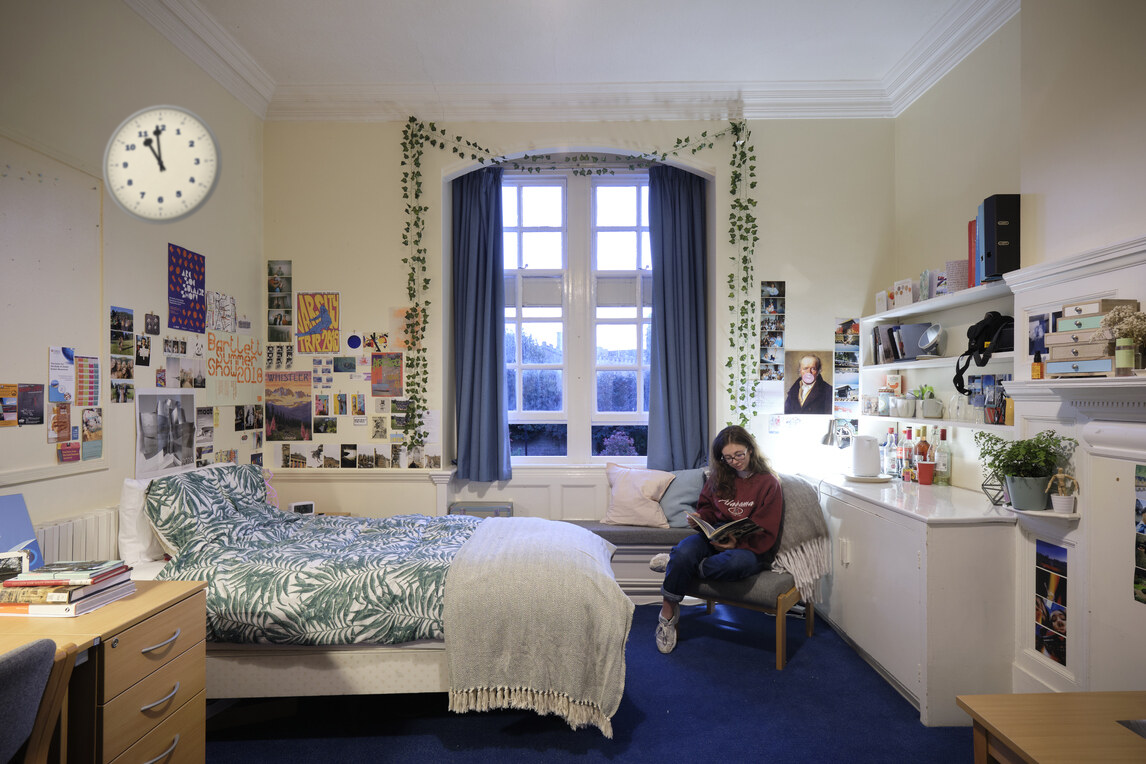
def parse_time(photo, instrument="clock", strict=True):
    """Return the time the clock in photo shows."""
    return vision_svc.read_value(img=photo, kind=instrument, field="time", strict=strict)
10:59
